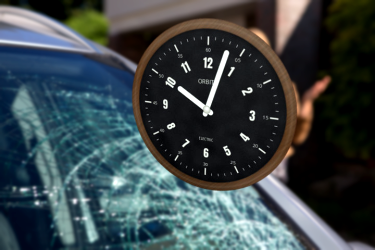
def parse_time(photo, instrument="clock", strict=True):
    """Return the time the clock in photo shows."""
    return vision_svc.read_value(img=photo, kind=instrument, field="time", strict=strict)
10:03
